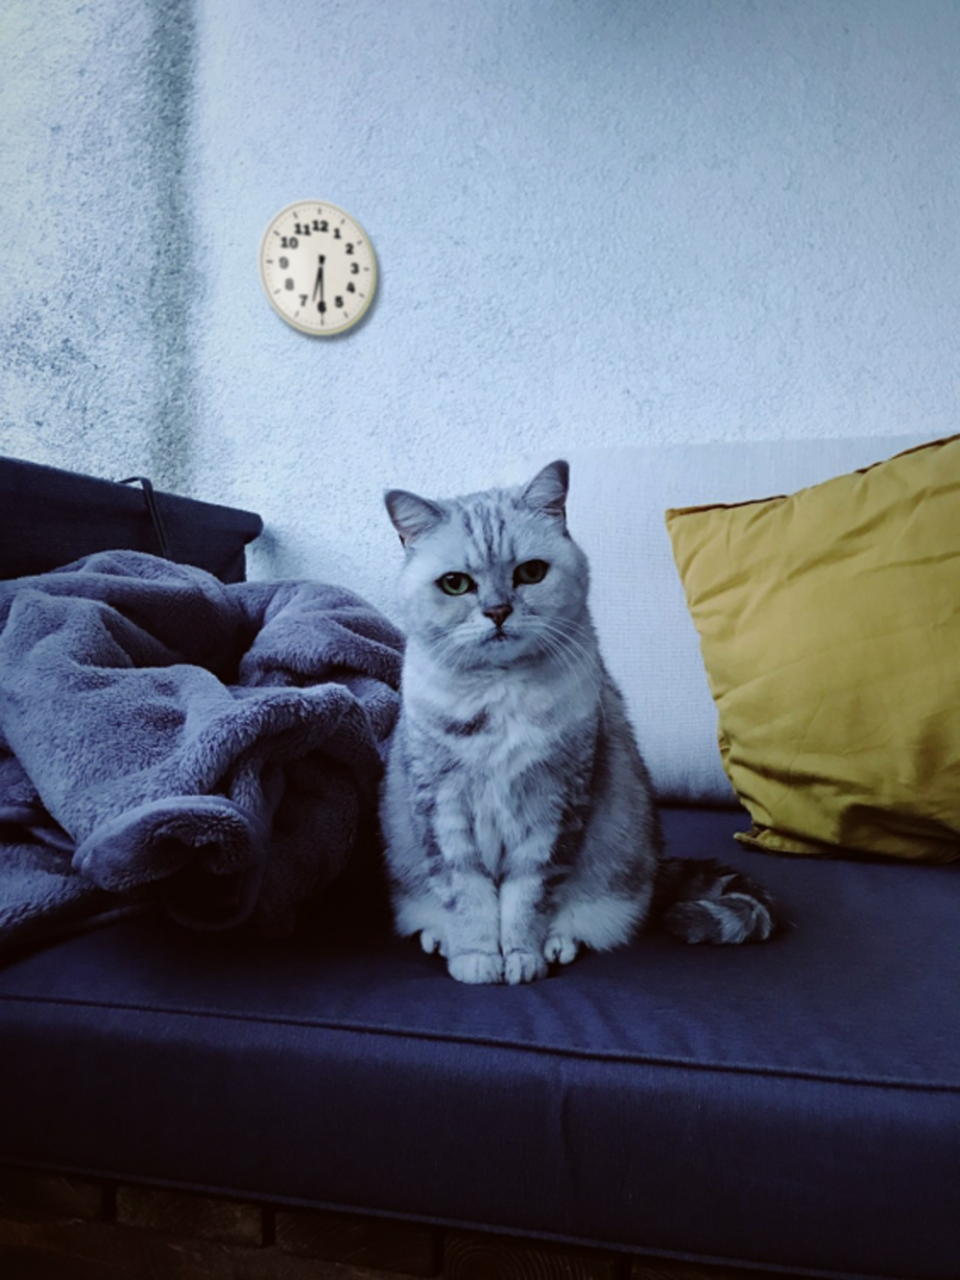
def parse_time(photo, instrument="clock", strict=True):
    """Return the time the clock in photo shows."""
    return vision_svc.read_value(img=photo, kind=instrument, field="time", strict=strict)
6:30
